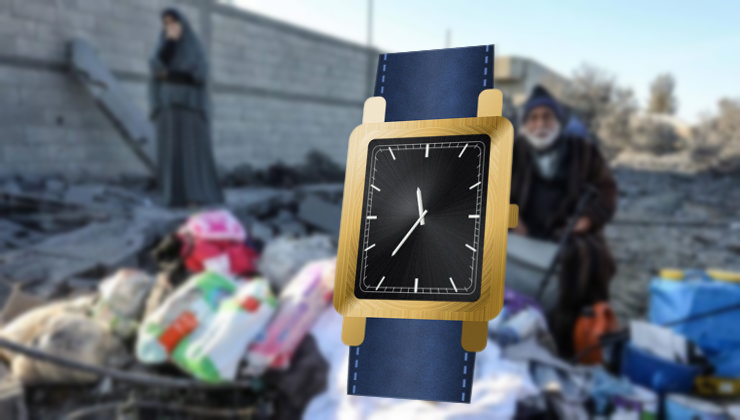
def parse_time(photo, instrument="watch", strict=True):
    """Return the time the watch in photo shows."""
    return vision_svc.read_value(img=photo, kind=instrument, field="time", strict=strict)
11:36
